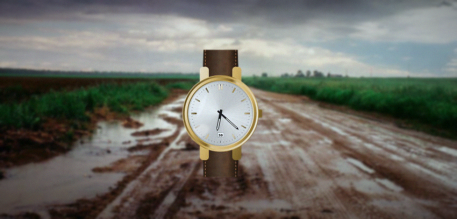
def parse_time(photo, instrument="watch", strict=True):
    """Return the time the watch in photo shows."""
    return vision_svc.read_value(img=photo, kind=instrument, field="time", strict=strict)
6:22
